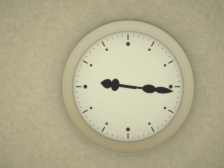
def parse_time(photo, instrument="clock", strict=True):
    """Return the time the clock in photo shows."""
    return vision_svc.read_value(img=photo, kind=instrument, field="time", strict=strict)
9:16
